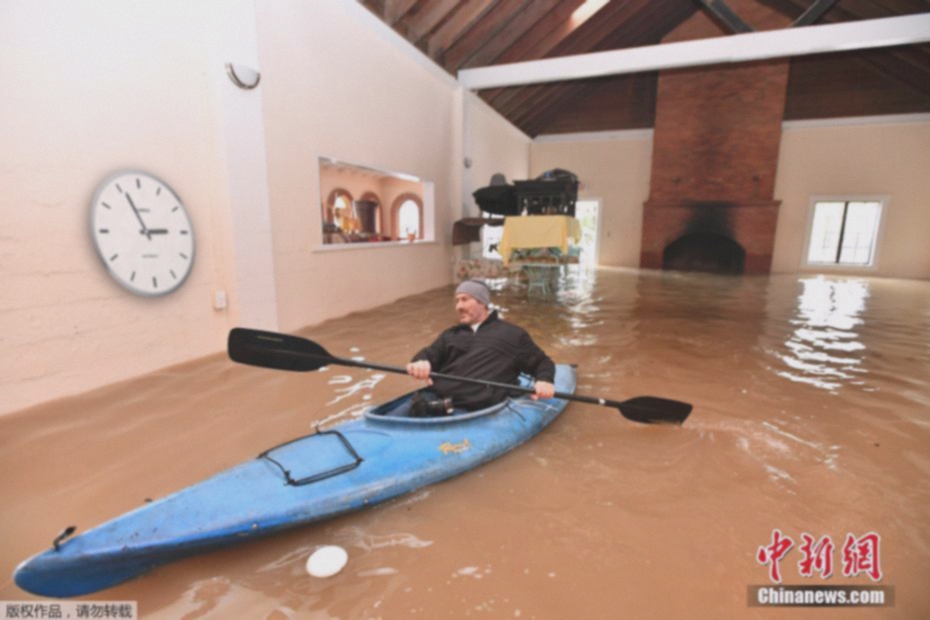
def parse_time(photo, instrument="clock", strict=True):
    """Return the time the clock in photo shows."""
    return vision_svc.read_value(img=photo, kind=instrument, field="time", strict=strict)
2:56
